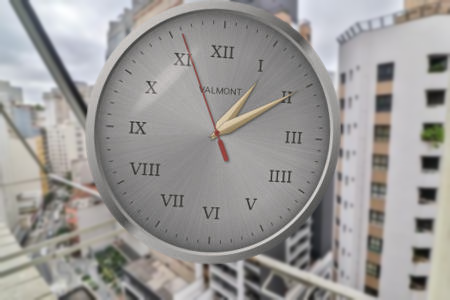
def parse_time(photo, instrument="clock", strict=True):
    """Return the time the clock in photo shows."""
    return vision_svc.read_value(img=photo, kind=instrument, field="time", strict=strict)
1:09:56
